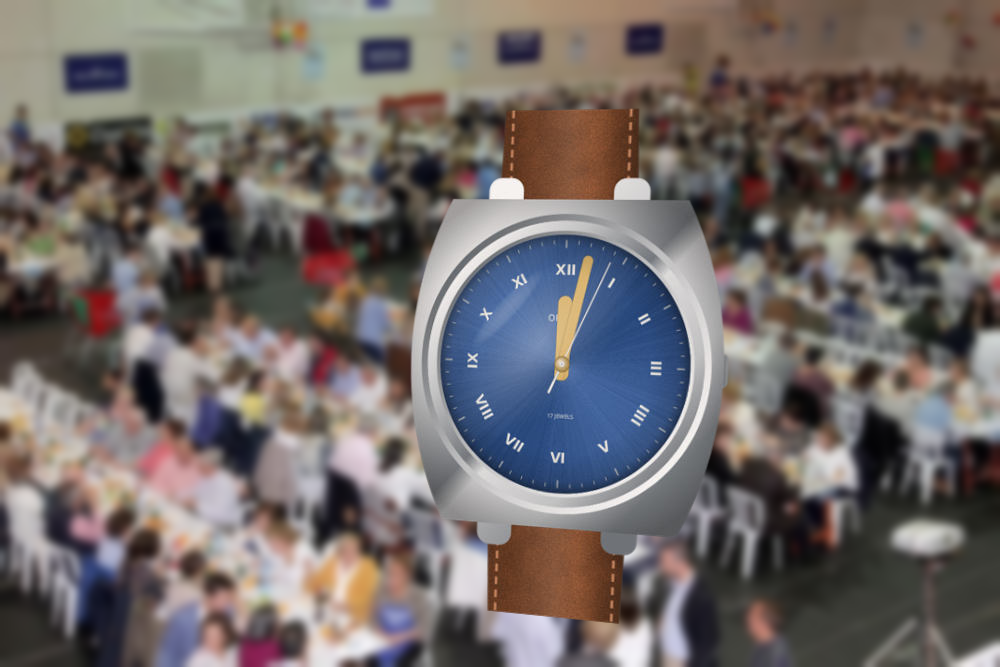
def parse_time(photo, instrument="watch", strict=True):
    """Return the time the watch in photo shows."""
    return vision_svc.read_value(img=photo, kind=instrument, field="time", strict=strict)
12:02:04
